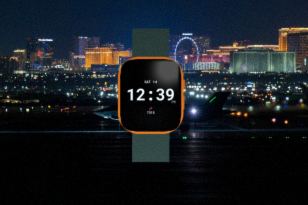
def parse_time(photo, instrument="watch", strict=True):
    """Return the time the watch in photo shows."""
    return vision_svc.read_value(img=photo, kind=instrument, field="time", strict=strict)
12:39
